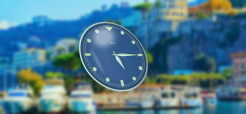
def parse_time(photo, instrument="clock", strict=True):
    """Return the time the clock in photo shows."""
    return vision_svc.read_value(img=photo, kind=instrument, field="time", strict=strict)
5:15
